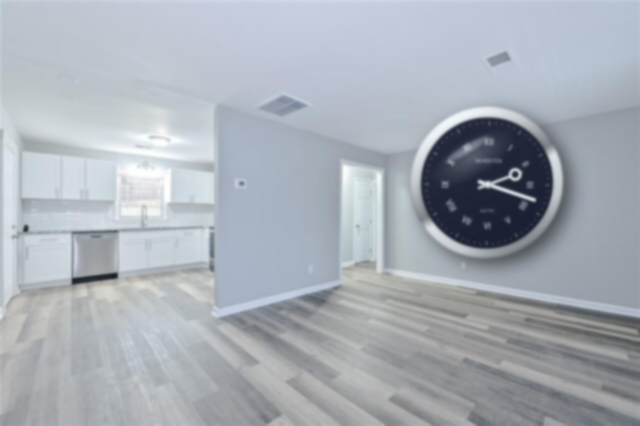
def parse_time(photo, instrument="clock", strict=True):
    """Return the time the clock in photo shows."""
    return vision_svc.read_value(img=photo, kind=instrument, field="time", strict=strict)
2:18
